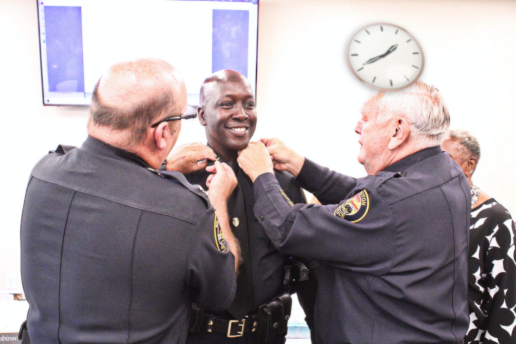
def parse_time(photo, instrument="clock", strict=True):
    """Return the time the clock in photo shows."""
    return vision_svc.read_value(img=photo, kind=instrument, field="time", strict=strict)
1:41
